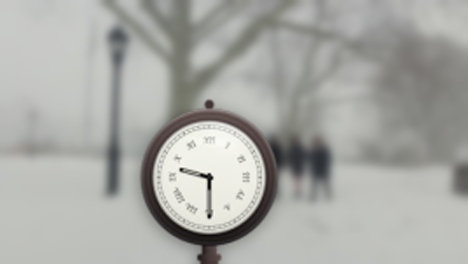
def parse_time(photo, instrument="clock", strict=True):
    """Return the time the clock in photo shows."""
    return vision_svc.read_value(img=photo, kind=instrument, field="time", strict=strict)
9:30
